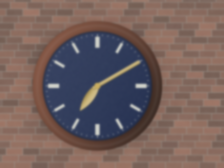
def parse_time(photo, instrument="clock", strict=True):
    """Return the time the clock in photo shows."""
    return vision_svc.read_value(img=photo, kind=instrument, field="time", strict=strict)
7:10
